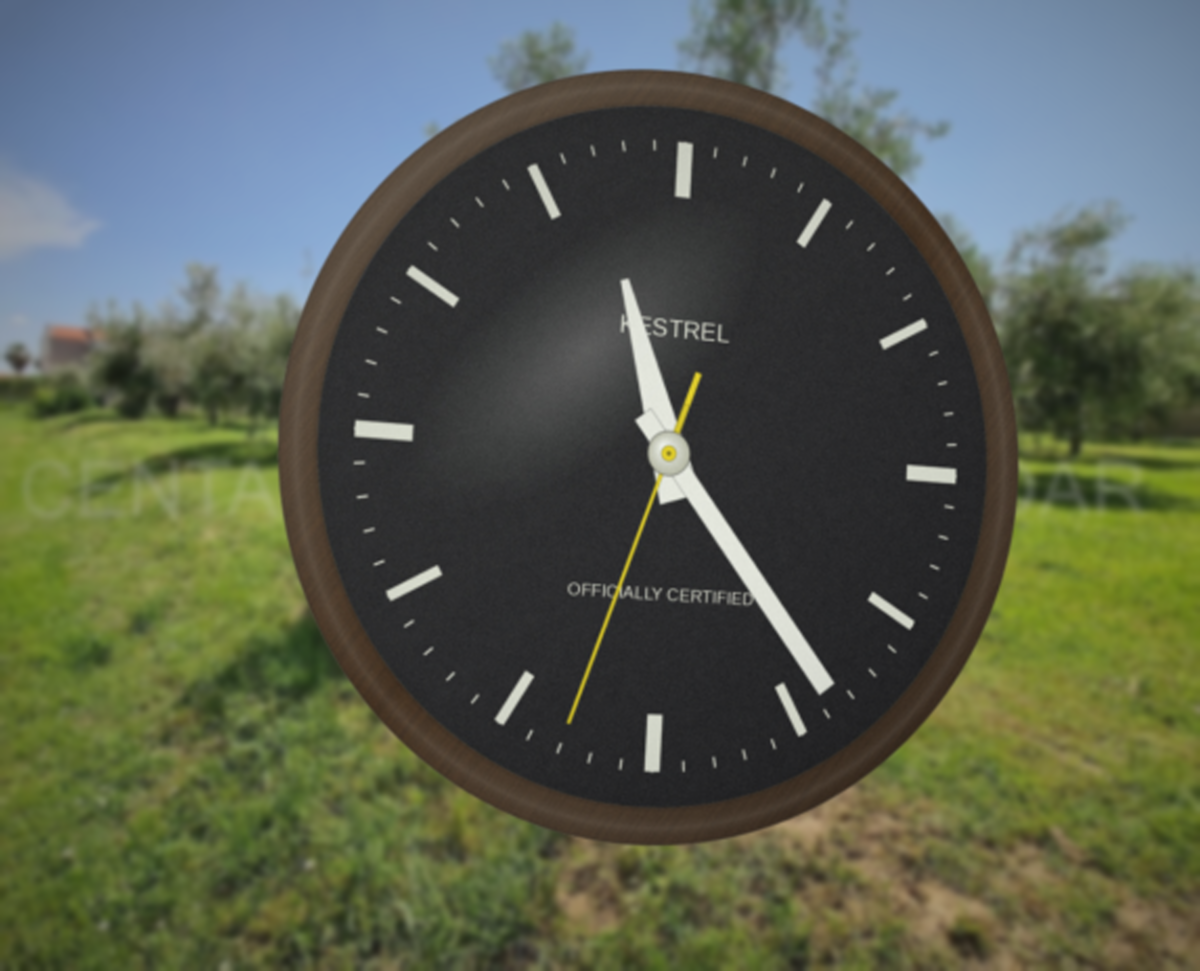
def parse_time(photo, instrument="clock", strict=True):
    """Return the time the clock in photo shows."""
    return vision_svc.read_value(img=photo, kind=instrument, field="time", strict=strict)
11:23:33
